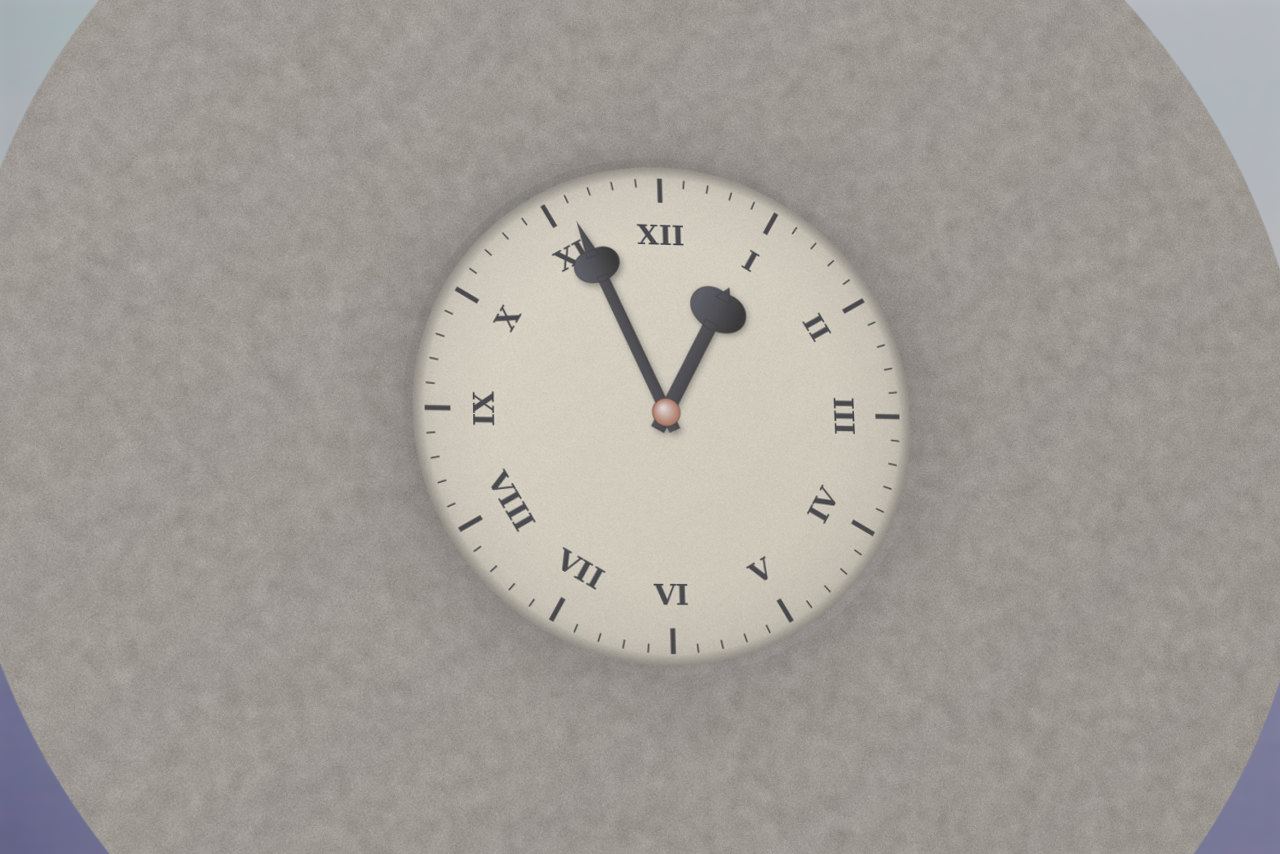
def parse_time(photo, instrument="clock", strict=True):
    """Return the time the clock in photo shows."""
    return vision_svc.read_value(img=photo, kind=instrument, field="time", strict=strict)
12:56
